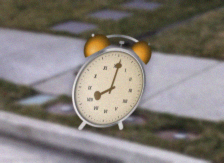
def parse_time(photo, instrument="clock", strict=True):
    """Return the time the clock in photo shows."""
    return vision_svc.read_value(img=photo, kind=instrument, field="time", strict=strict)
8:01
